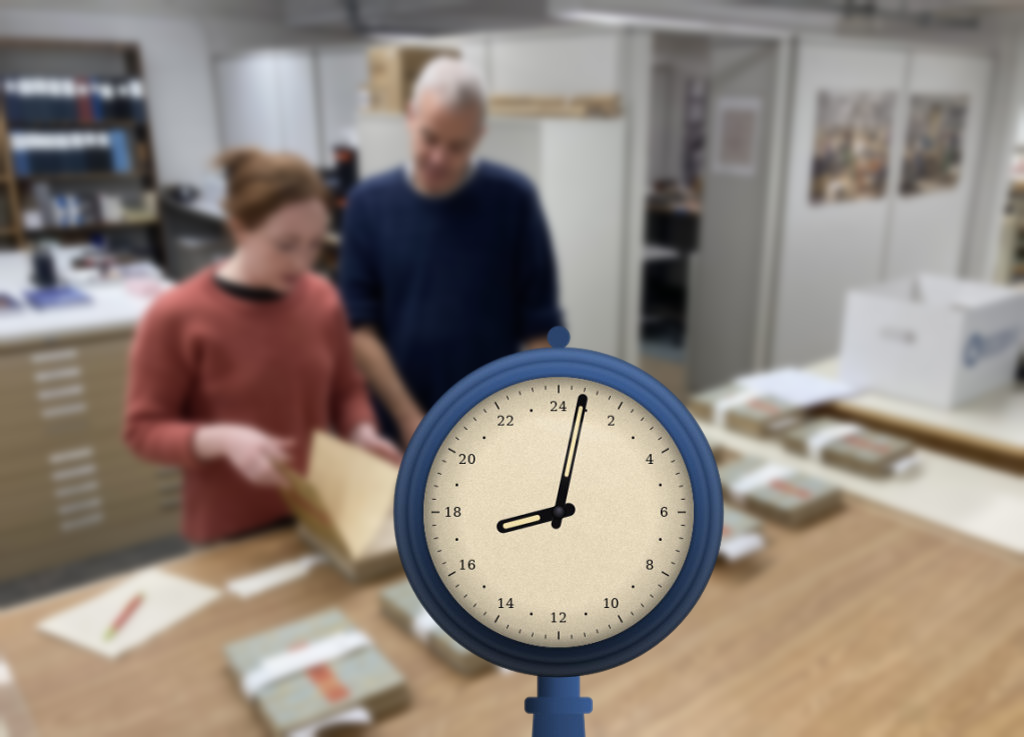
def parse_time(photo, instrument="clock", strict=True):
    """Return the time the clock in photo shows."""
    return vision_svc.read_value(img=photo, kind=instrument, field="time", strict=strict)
17:02
